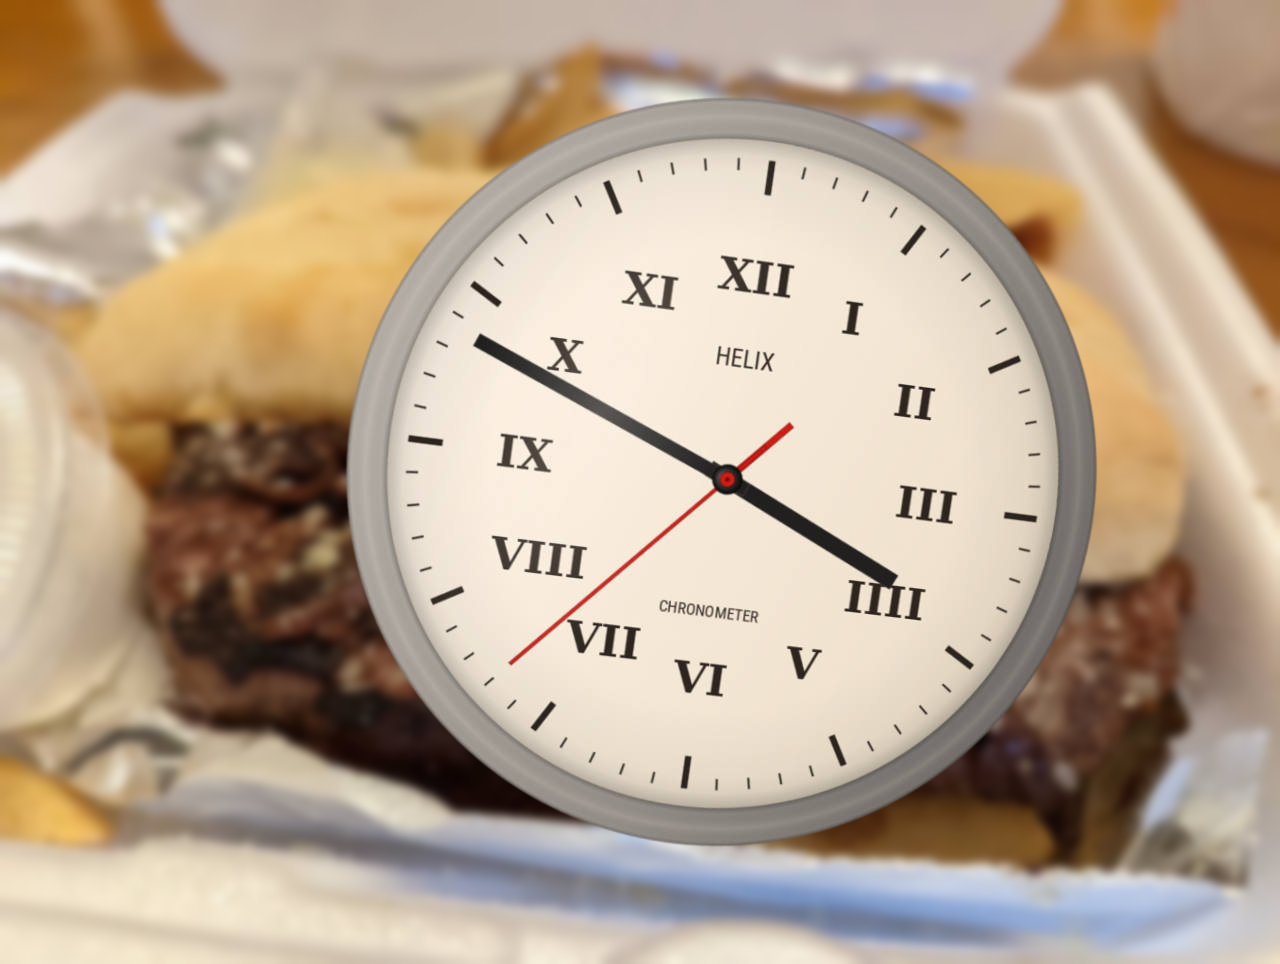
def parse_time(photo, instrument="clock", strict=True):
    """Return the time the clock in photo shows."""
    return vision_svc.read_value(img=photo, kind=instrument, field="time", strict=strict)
3:48:37
